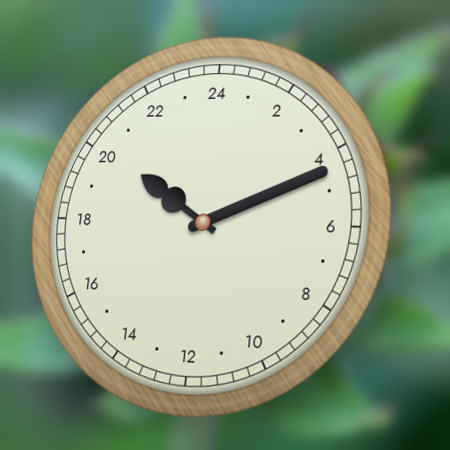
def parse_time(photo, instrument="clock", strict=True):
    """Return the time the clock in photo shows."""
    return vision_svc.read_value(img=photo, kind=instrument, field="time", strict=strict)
20:11
